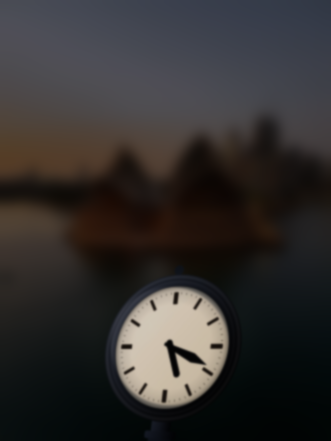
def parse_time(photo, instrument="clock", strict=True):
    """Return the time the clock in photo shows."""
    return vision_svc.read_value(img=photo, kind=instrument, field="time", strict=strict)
5:19
